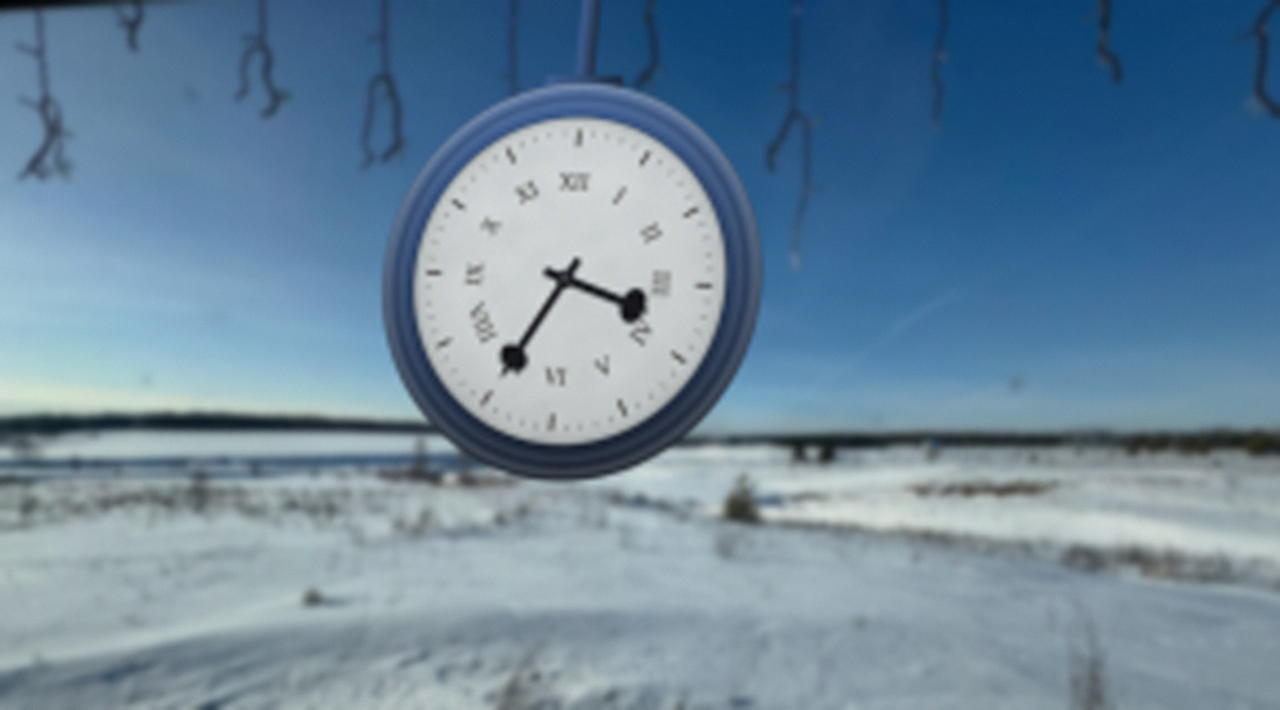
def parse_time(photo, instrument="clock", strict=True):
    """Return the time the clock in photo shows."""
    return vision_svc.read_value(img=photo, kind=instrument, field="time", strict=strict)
3:35
